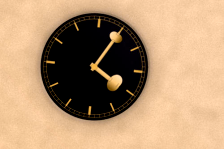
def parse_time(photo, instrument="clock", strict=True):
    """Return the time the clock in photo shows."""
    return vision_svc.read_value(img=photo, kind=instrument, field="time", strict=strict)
4:05
